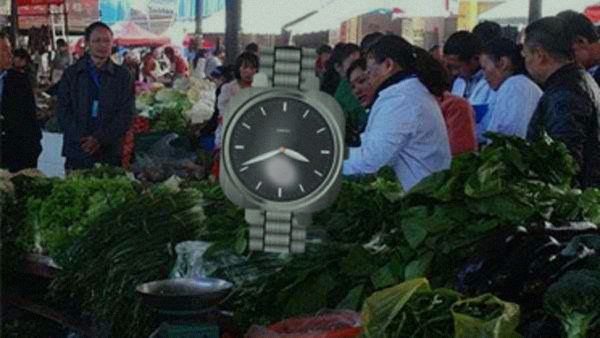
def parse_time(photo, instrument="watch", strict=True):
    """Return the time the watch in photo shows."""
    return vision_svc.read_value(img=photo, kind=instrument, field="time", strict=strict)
3:41
